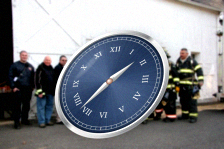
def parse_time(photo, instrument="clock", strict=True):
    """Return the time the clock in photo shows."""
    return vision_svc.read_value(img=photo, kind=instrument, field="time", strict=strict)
1:37
